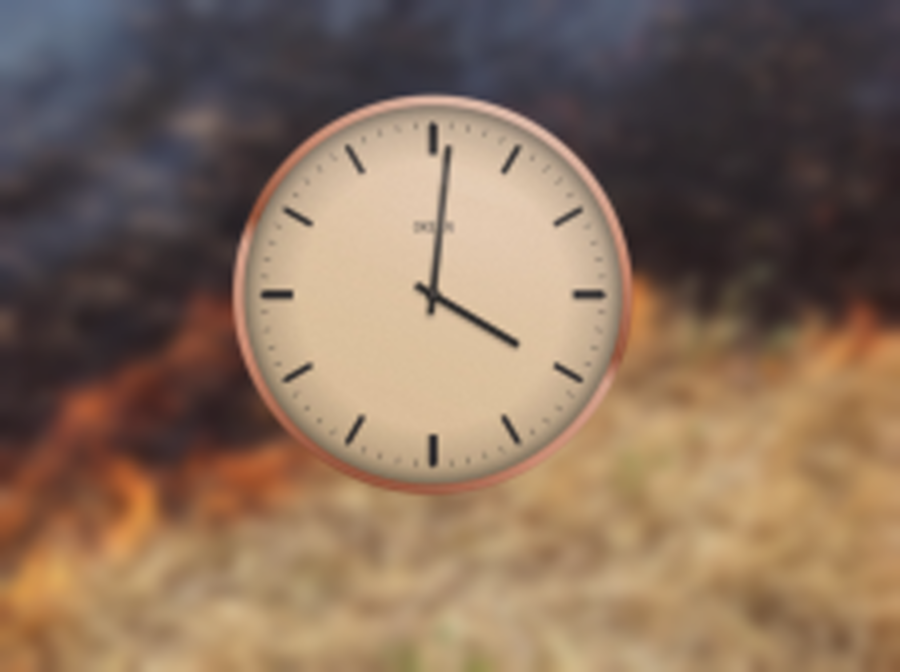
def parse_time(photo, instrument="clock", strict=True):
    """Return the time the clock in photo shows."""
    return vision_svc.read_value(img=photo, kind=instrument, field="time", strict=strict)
4:01
